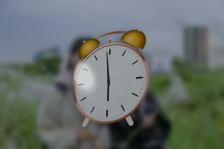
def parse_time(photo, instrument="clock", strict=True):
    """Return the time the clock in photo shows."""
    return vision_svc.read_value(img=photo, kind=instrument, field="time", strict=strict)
5:59
